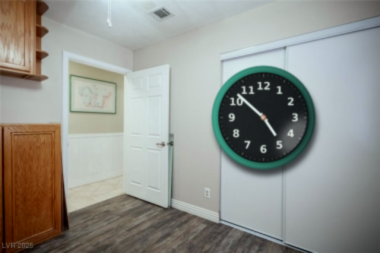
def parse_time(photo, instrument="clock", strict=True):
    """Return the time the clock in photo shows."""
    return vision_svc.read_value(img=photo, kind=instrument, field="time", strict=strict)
4:52
